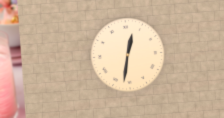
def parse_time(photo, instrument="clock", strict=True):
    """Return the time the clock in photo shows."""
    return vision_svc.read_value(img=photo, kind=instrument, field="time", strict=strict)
12:32
